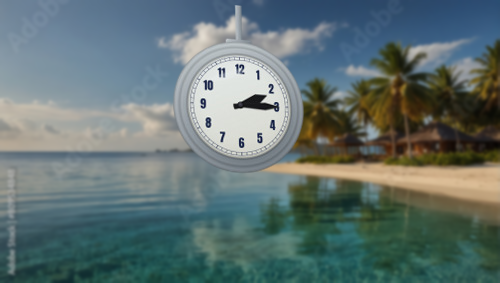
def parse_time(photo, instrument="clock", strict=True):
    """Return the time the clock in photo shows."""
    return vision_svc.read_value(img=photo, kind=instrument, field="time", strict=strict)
2:15
